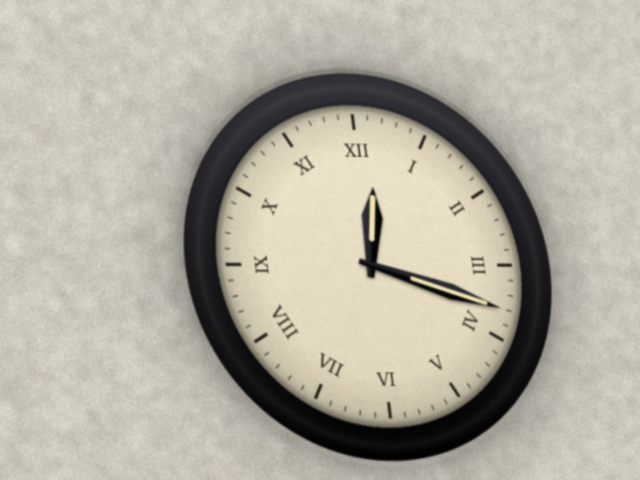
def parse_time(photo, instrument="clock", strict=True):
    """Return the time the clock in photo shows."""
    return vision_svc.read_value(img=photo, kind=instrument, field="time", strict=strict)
12:18
